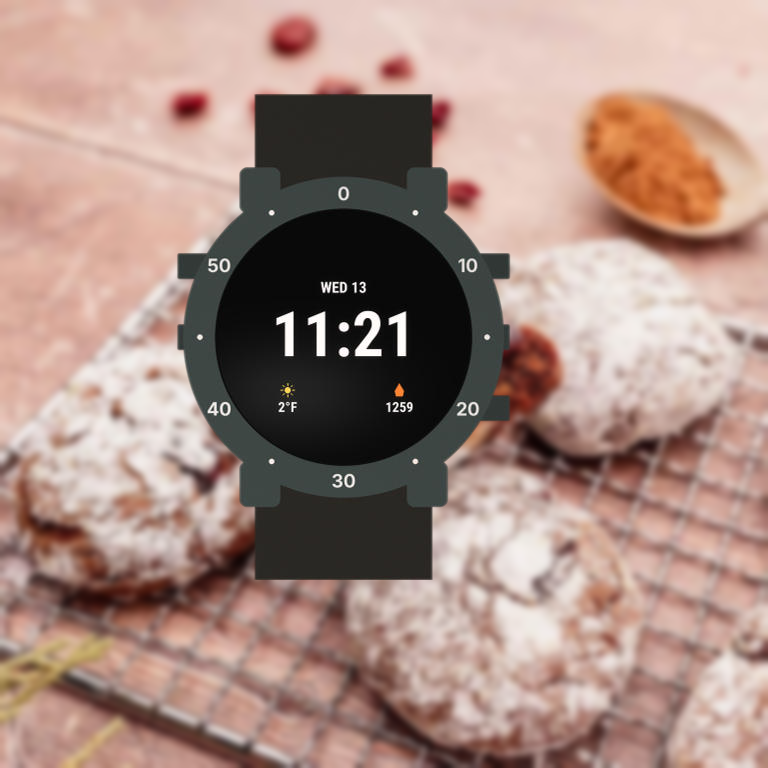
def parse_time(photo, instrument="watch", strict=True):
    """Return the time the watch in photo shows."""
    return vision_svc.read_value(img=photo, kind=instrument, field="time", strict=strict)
11:21
